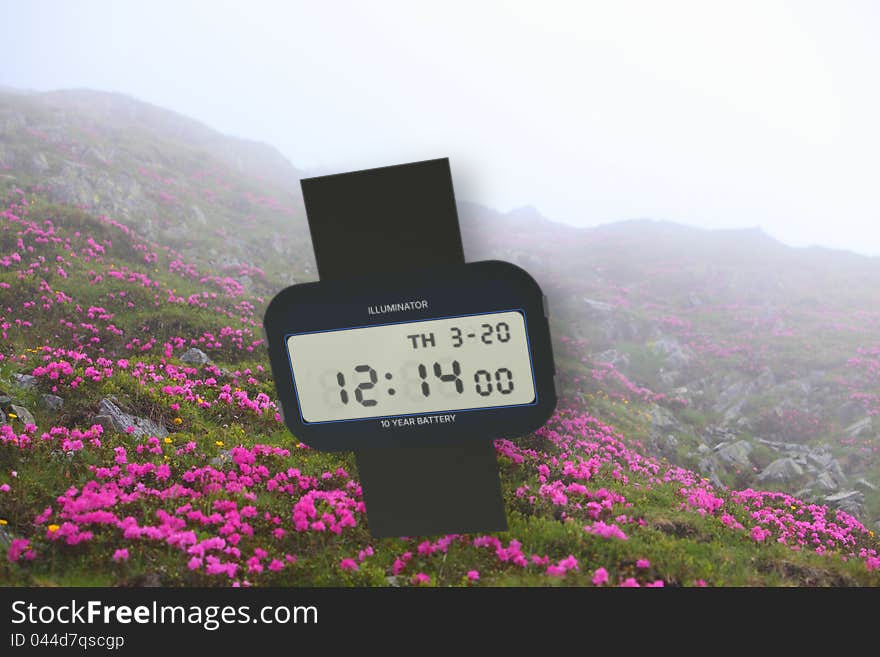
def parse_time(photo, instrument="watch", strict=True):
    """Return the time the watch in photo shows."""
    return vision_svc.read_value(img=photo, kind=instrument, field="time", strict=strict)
12:14:00
